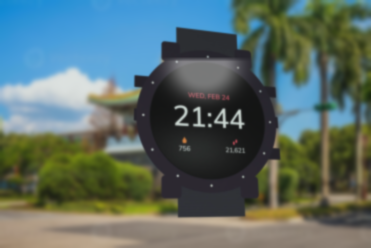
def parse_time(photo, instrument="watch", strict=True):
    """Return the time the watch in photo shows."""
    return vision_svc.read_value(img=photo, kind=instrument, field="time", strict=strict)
21:44
